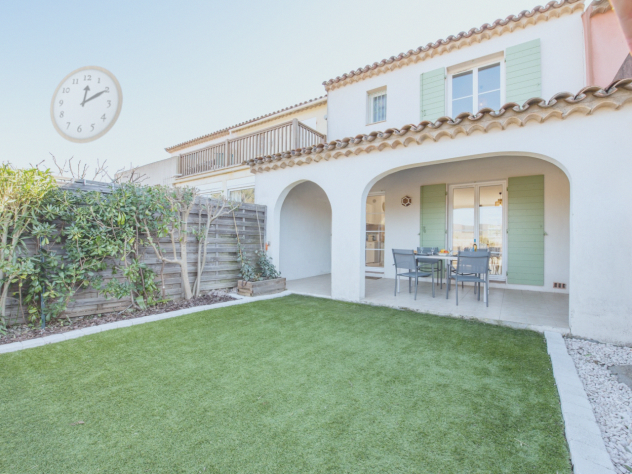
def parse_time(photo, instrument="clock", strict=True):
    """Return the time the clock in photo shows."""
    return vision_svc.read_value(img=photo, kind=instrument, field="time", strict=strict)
12:10
